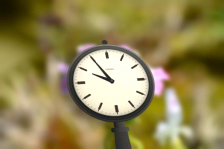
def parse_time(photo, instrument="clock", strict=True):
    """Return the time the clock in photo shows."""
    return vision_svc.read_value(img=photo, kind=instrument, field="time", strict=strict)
9:55
